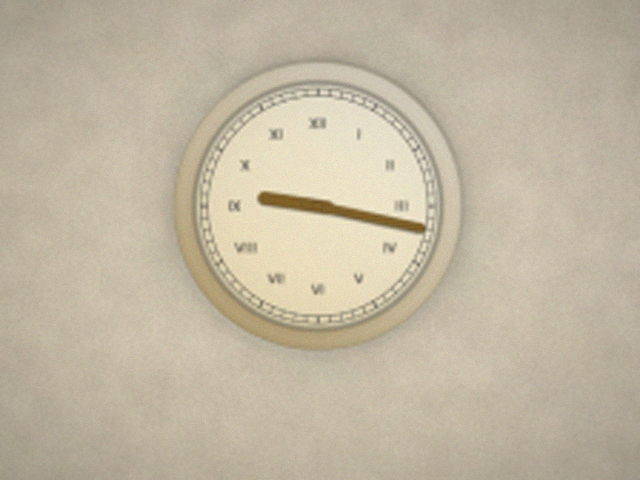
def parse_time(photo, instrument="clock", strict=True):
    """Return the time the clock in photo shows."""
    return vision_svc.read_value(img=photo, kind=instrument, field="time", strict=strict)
9:17
